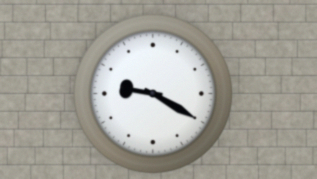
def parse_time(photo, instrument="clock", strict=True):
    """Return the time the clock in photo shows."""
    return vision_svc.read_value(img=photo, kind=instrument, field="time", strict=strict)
9:20
